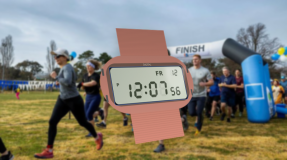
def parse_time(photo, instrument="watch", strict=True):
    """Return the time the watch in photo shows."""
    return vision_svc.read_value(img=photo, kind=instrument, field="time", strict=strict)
12:07:56
